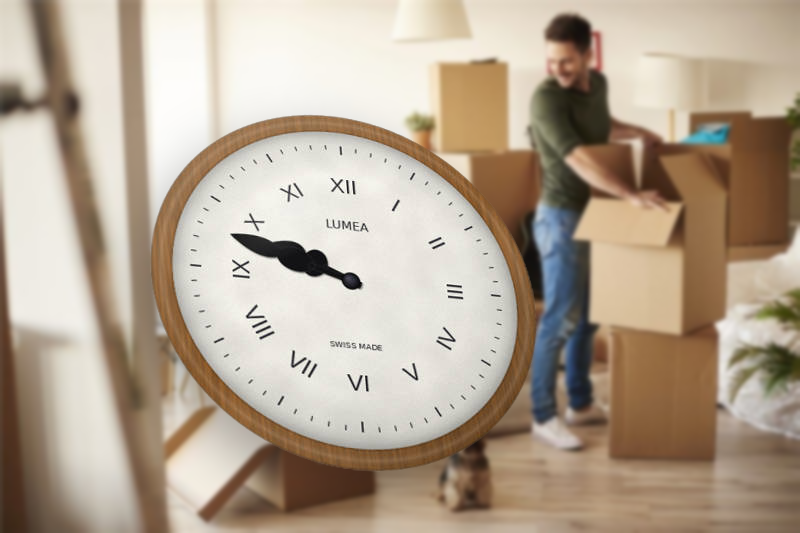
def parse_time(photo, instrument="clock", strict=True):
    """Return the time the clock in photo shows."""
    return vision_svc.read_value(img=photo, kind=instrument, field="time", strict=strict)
9:48
